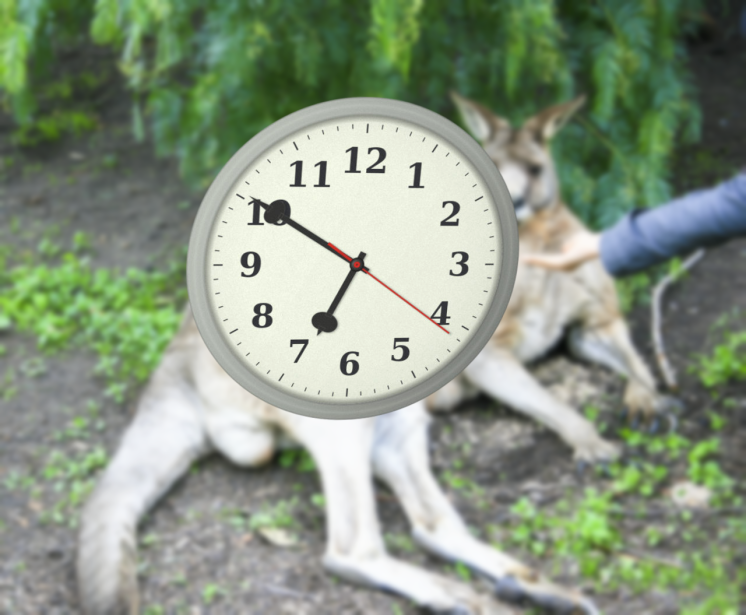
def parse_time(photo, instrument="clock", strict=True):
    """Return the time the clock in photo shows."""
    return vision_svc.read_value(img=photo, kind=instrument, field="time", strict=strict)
6:50:21
